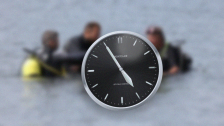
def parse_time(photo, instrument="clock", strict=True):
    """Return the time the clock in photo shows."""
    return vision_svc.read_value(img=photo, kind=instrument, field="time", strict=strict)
4:55
